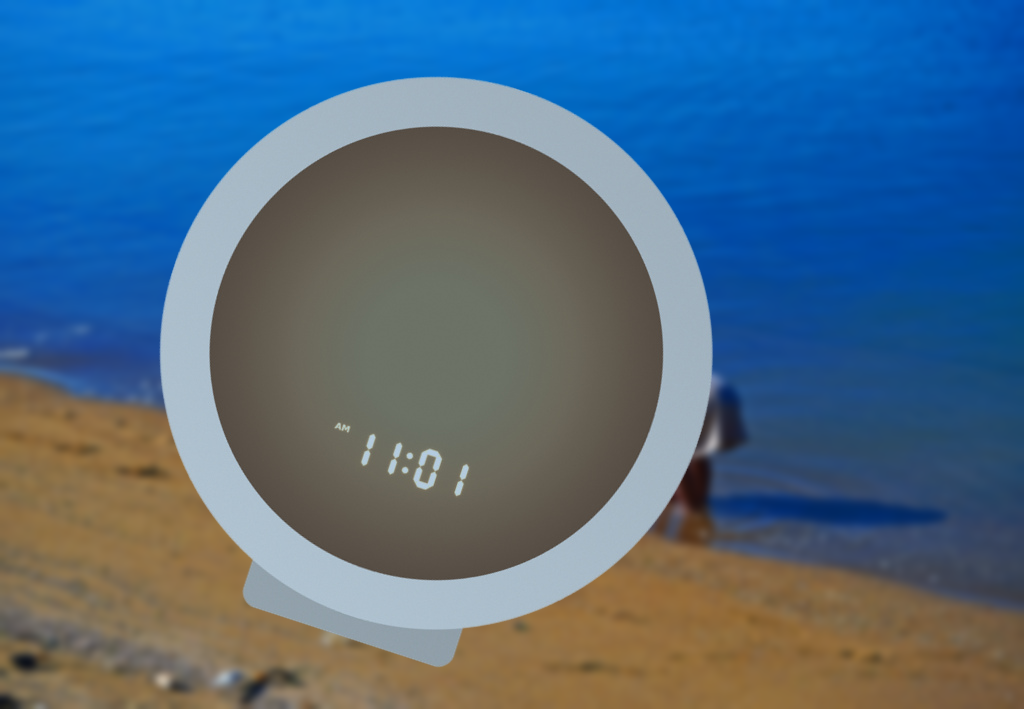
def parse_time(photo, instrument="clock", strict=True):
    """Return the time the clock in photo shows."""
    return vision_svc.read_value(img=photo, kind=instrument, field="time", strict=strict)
11:01
